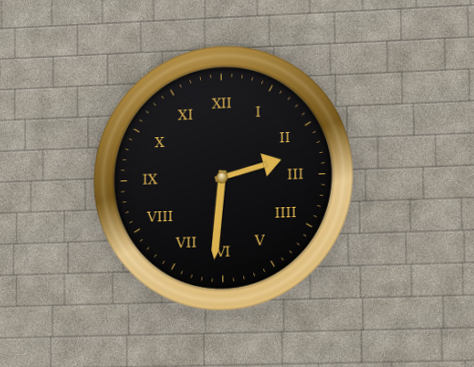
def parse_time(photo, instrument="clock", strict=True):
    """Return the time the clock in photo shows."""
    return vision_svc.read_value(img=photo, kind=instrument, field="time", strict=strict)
2:31
